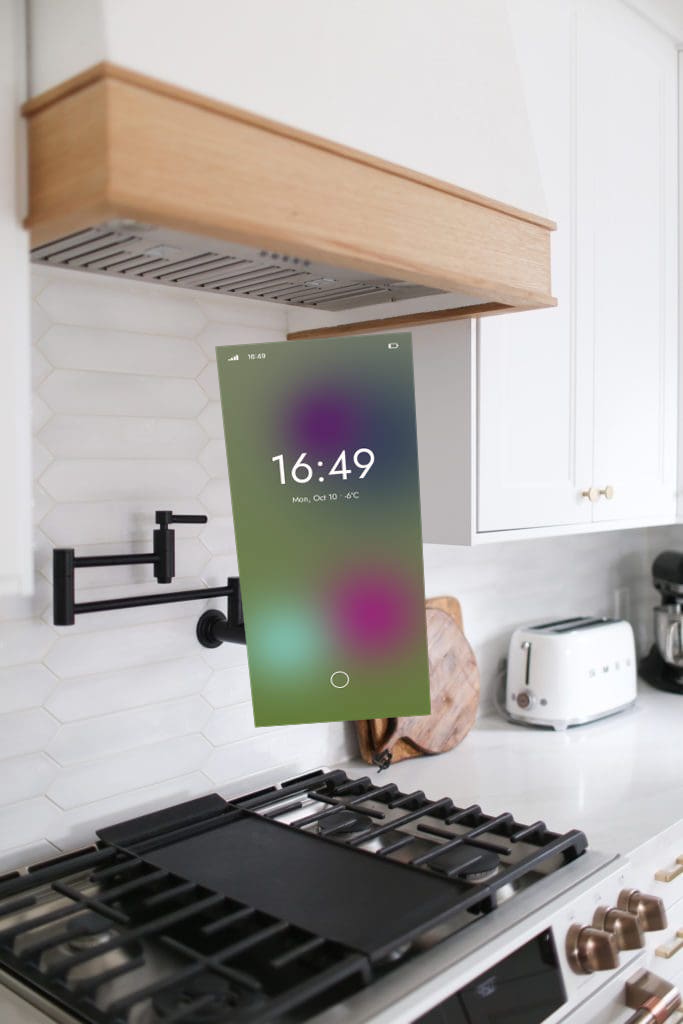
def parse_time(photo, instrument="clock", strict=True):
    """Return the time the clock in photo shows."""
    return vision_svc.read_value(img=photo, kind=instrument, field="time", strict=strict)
16:49
